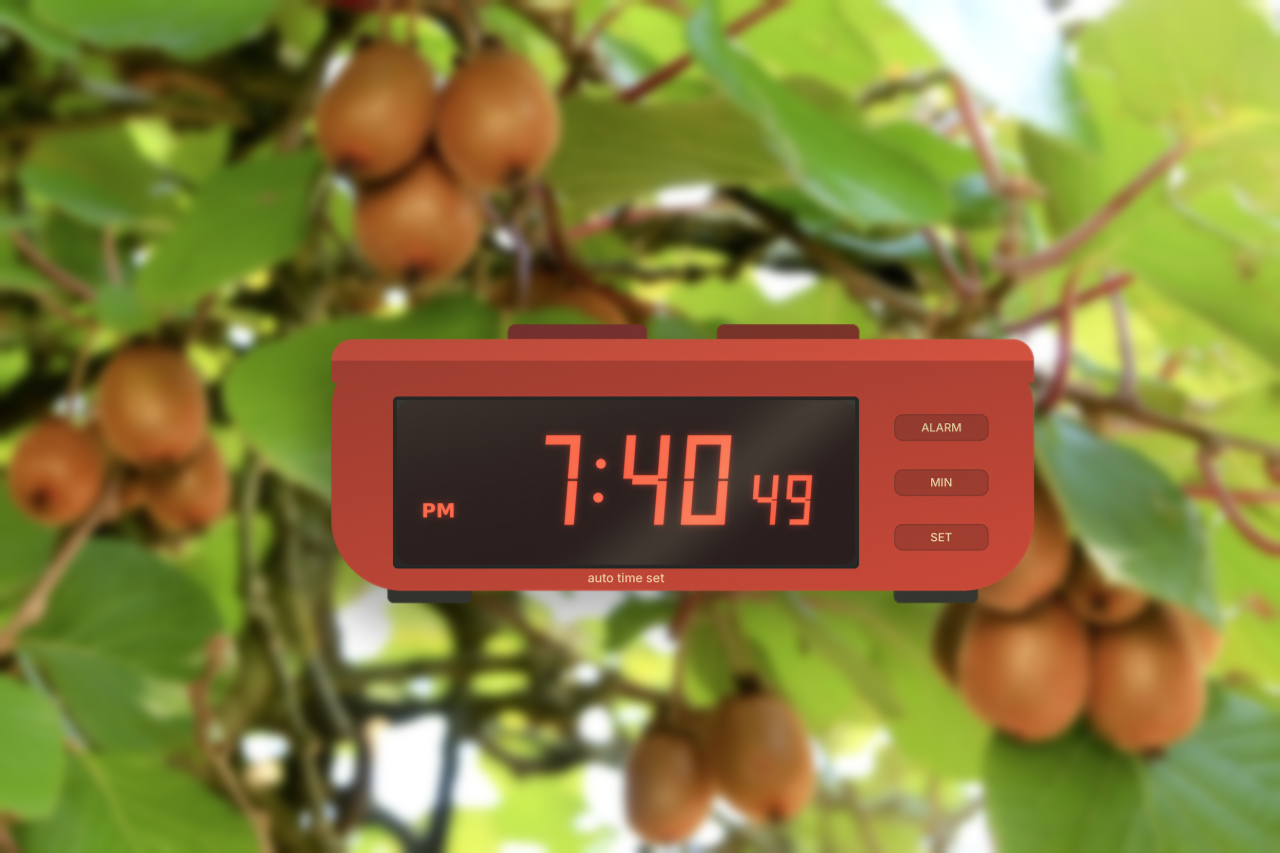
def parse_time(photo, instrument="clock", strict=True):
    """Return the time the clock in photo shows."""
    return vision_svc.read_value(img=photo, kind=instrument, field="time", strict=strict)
7:40:49
